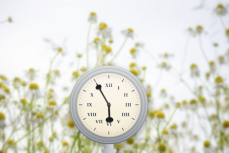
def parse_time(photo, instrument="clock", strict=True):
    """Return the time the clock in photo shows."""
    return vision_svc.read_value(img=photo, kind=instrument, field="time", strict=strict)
5:55
